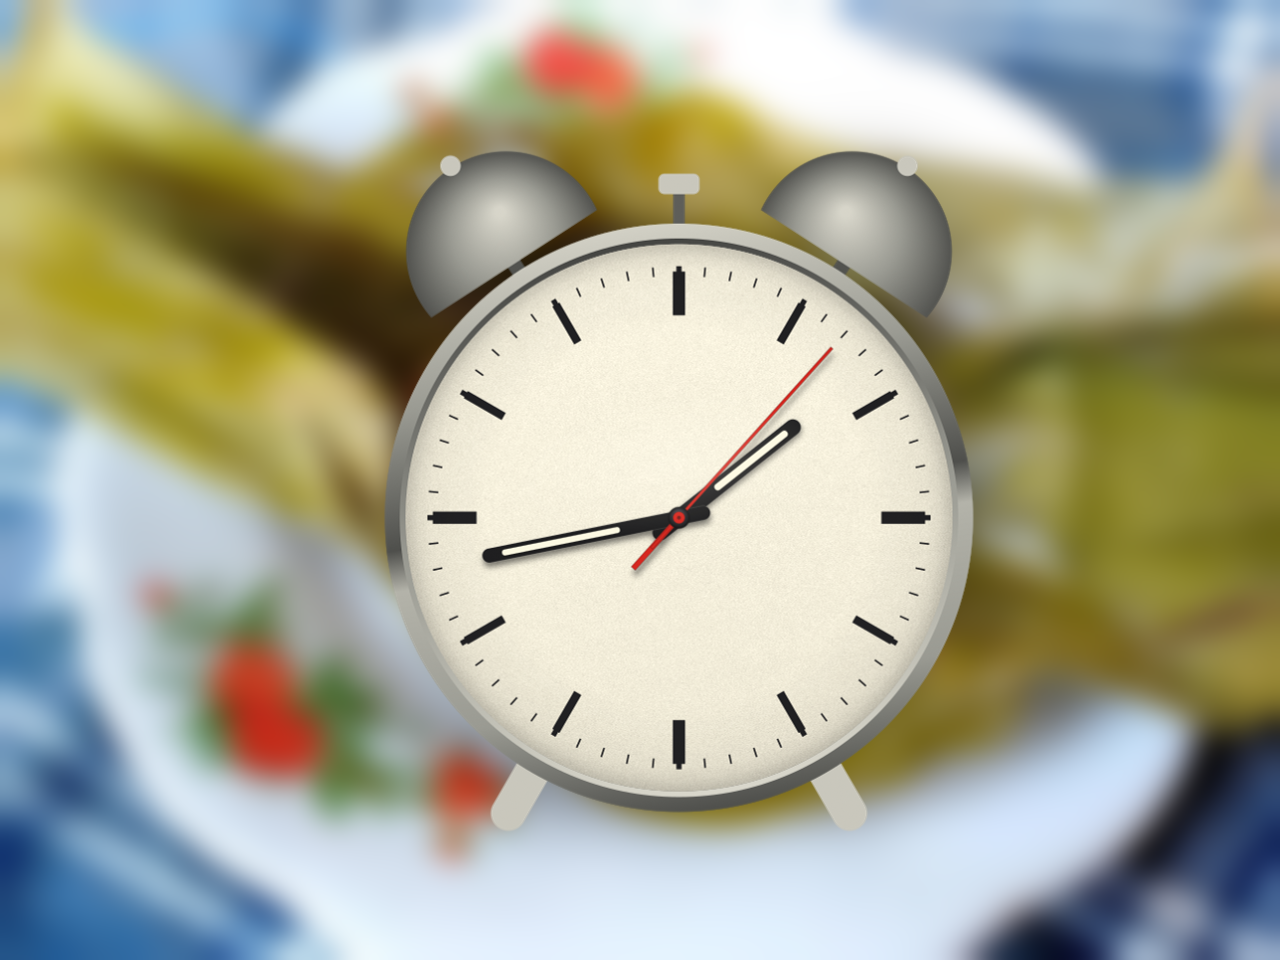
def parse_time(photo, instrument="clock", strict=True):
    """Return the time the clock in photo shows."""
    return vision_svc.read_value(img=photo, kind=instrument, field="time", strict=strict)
1:43:07
